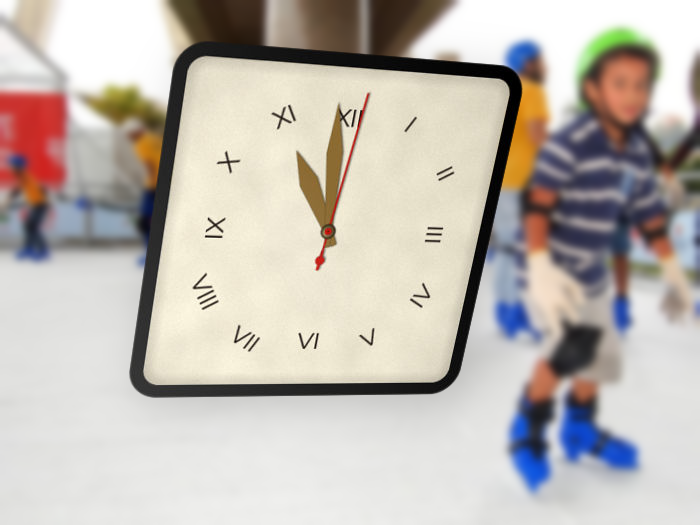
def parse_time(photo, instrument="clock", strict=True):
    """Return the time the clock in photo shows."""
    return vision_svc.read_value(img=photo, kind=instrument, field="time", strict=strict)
10:59:01
